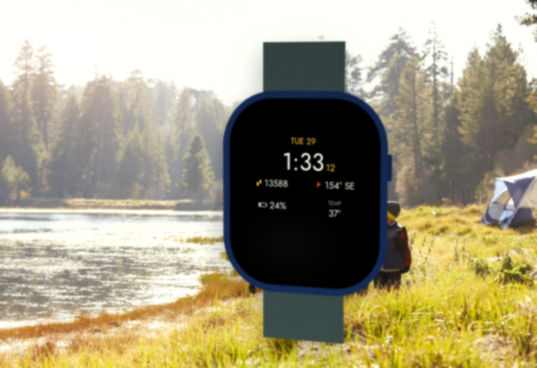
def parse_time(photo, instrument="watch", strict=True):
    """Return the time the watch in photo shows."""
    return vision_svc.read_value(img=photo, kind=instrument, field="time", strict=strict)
1:33
